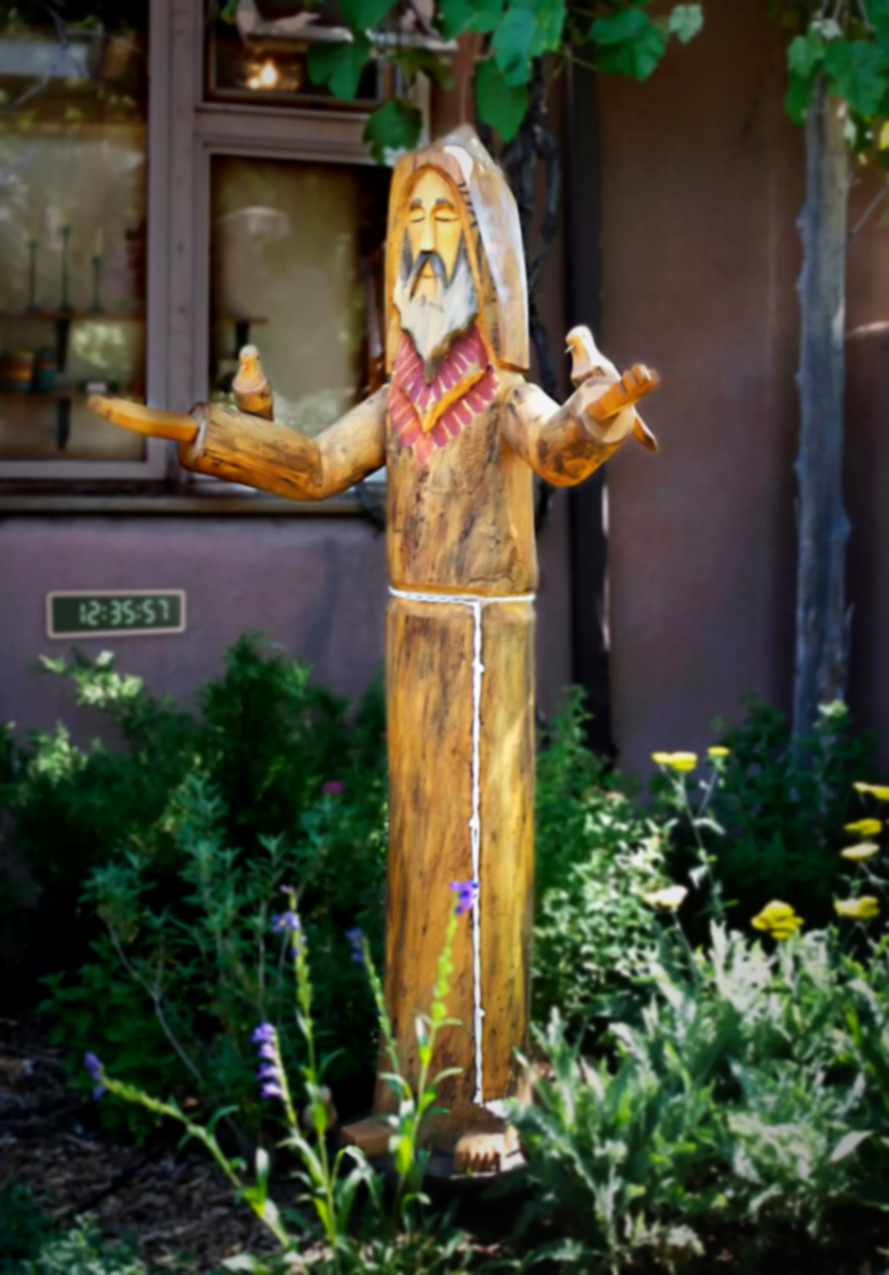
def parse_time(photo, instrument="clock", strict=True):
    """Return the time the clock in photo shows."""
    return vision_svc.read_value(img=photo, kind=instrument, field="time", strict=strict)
12:35:57
